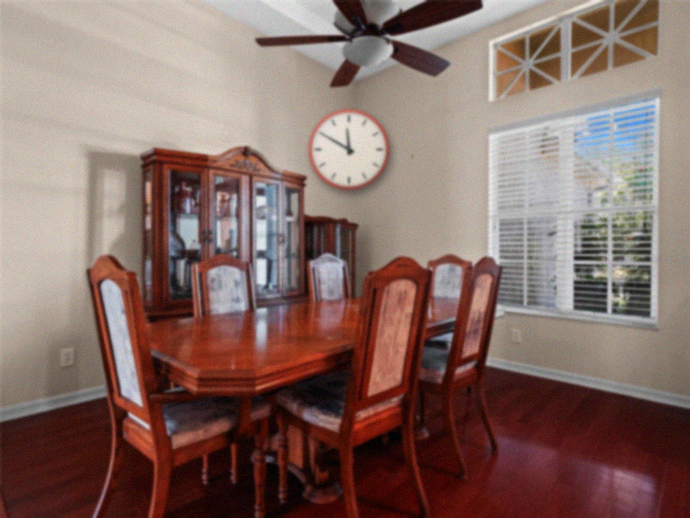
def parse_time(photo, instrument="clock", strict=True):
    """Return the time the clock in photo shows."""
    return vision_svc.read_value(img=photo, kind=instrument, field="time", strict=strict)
11:50
